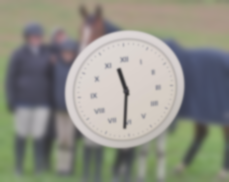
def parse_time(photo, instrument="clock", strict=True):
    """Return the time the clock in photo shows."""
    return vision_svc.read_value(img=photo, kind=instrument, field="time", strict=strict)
11:31
